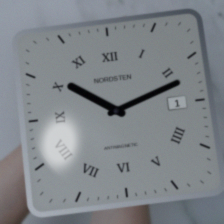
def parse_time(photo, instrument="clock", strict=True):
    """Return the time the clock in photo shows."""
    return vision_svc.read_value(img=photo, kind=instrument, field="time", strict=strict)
10:12
